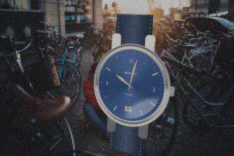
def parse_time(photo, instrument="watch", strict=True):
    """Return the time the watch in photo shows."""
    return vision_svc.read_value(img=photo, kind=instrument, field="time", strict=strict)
10:02
